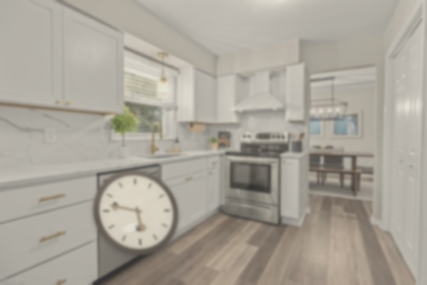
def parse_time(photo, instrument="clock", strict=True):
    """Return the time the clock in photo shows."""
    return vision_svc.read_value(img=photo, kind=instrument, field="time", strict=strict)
5:47
